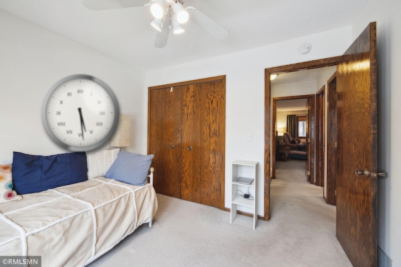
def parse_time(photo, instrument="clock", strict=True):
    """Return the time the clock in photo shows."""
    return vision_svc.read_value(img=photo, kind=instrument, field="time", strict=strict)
5:29
